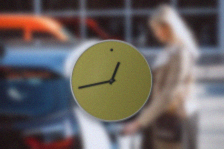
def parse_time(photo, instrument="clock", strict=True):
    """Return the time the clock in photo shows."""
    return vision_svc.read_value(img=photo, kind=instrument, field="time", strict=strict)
12:43
